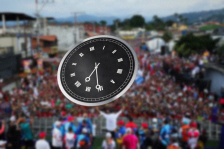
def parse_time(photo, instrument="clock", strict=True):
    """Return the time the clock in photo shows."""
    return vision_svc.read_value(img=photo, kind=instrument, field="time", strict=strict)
7:31
